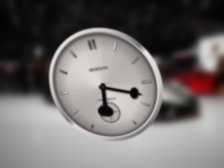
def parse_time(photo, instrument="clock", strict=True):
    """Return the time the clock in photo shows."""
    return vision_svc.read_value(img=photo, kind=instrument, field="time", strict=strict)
6:18
